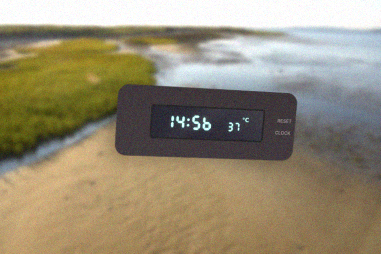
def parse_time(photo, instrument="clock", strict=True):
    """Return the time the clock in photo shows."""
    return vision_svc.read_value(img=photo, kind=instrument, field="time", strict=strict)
14:56
